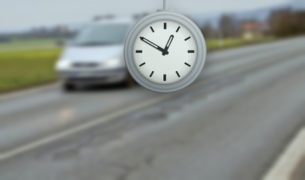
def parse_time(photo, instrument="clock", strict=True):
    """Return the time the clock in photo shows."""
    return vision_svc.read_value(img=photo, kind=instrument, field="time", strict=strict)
12:50
